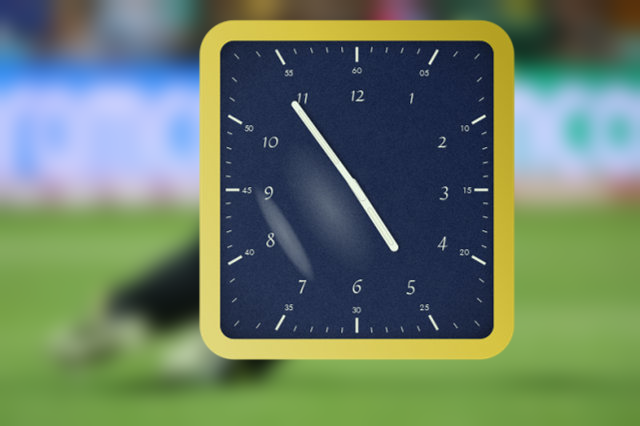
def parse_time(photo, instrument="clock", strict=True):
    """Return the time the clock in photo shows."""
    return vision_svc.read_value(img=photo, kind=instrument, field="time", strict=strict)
4:54
